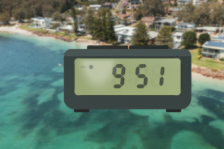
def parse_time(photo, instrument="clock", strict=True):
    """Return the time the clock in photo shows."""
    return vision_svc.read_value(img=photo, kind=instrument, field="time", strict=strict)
9:51
